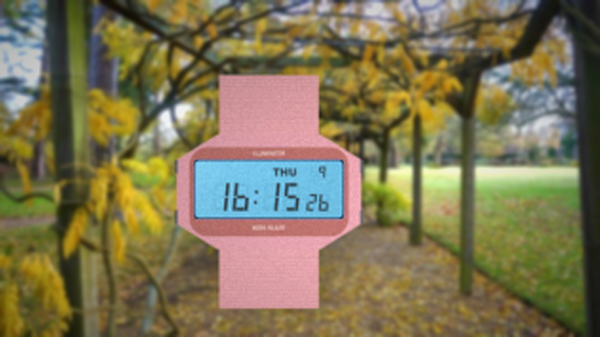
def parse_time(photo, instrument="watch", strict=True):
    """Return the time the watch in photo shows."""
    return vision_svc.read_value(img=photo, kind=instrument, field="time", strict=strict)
16:15:26
